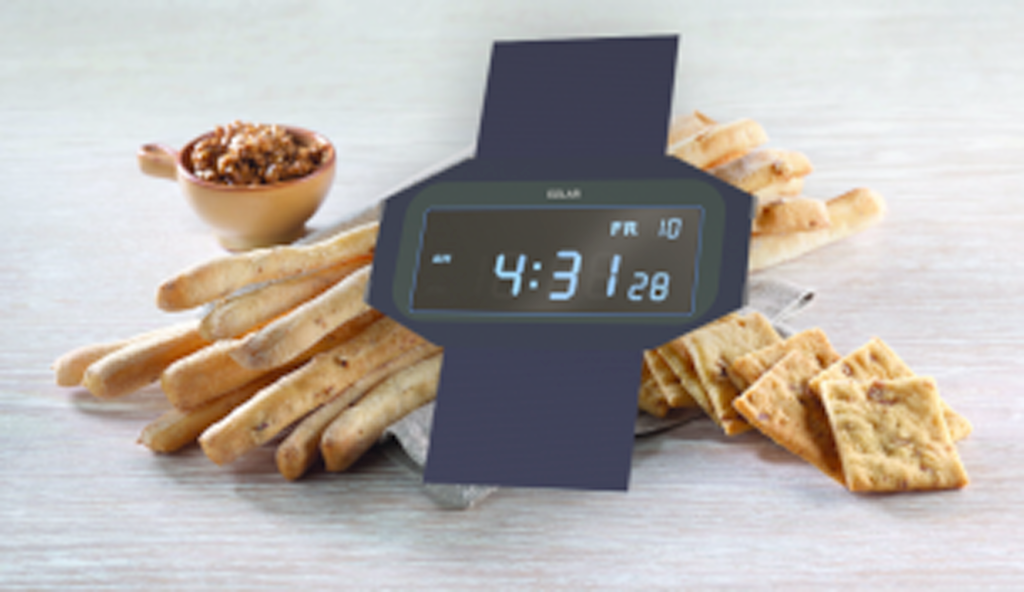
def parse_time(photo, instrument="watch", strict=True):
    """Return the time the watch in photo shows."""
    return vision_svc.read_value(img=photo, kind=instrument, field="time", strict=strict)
4:31:28
